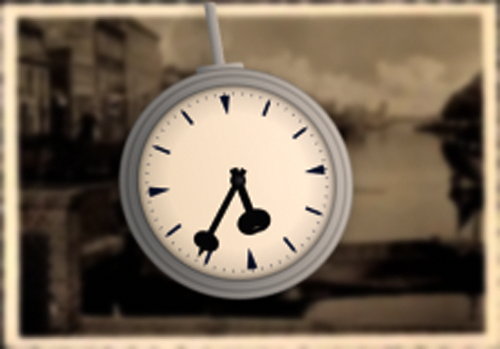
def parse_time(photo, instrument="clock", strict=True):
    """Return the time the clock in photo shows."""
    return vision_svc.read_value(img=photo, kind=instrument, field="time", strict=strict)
5:36
